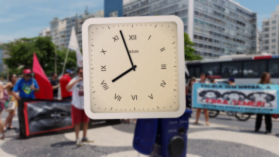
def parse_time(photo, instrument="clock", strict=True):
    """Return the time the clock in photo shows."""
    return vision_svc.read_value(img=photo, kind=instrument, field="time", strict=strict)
7:57
